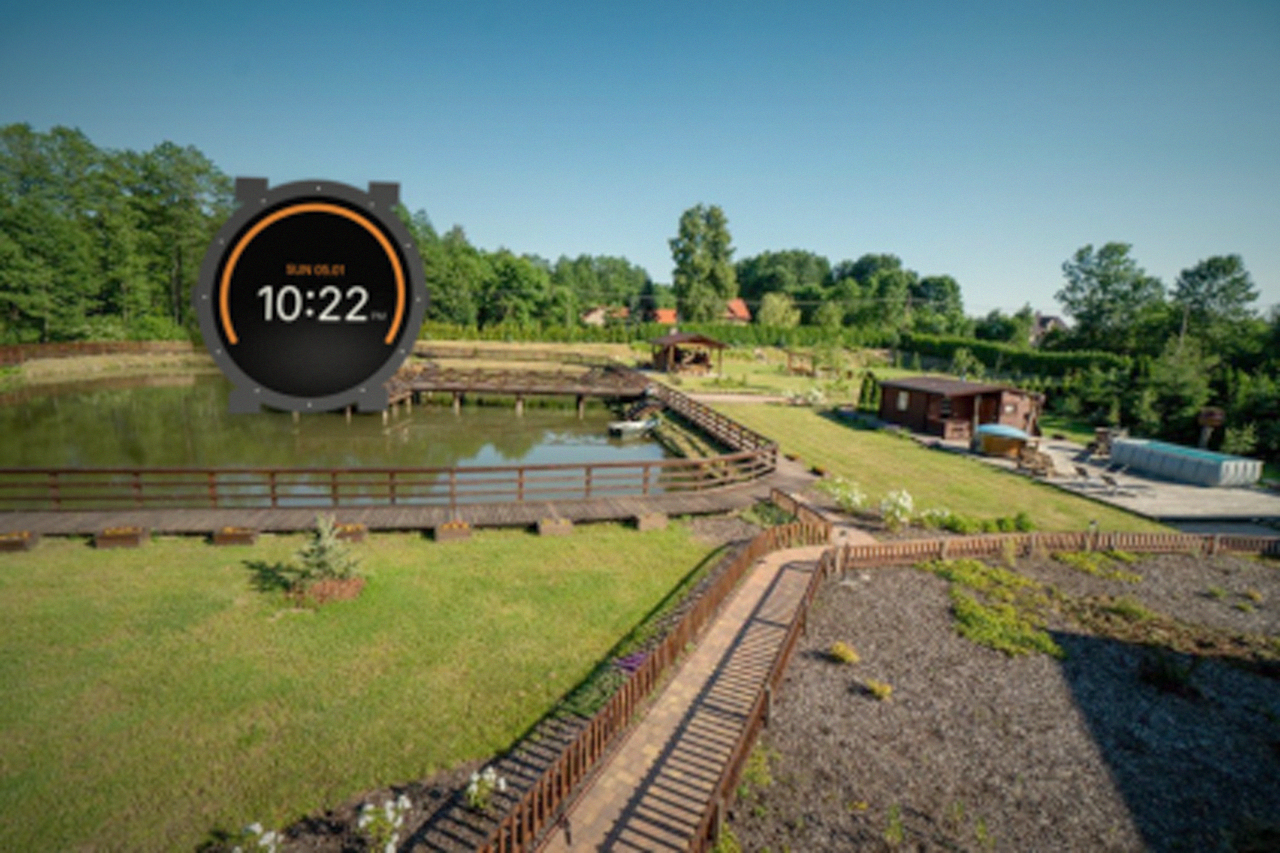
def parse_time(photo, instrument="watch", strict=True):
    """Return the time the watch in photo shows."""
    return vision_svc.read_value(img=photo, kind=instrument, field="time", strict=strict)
10:22
